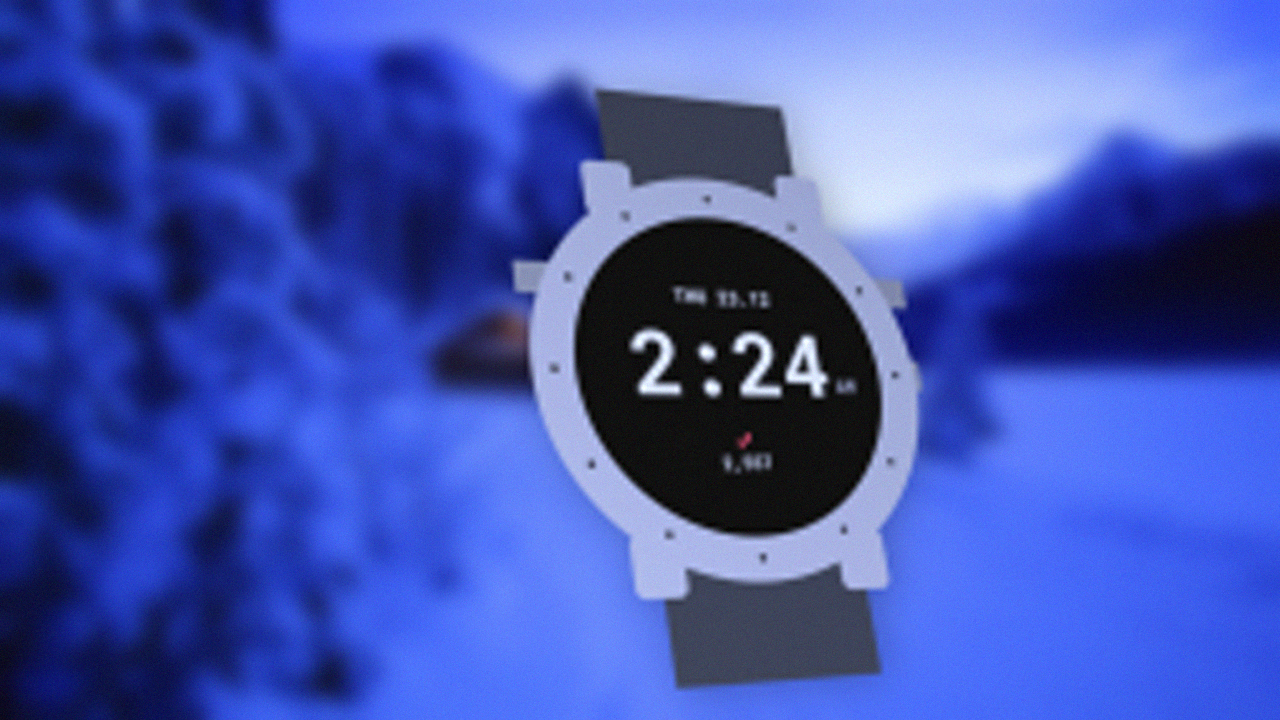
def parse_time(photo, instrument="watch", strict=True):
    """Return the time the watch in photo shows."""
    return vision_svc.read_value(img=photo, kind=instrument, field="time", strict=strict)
2:24
